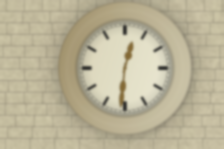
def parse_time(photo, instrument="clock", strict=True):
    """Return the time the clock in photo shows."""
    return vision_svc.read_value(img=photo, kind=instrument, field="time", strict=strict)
12:31
